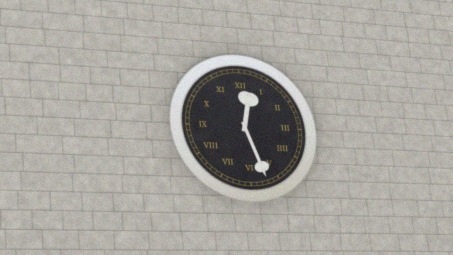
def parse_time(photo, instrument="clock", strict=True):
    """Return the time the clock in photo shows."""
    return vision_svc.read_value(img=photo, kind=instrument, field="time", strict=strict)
12:27
